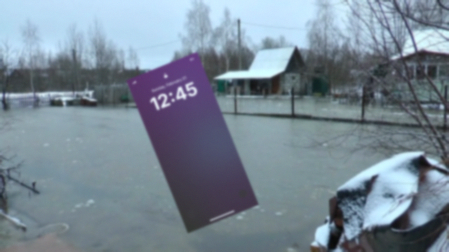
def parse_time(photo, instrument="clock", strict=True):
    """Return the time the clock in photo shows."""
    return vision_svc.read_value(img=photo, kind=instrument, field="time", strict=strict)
12:45
